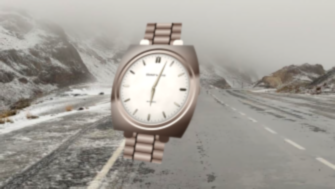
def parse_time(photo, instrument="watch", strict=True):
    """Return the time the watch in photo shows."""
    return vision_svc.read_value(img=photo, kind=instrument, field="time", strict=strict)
6:03
